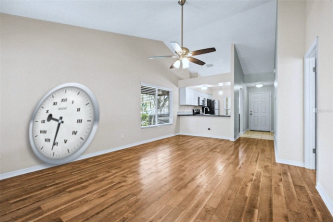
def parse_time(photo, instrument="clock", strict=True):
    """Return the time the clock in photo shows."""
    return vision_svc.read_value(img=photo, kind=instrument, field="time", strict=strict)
9:31
